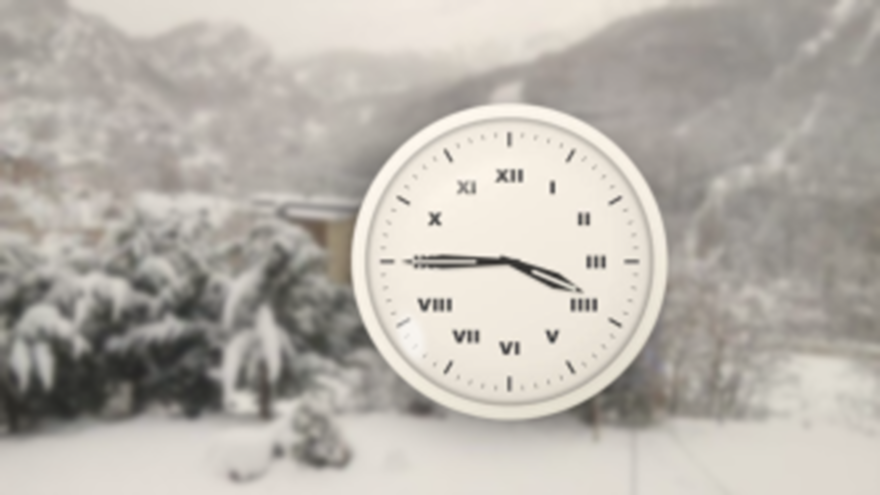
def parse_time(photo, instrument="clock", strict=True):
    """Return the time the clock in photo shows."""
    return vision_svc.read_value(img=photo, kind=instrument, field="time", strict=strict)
3:45
